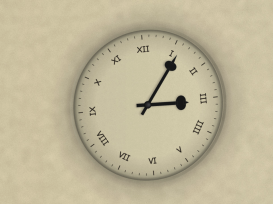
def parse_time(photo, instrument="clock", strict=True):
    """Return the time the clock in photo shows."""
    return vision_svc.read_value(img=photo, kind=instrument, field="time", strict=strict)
3:06
